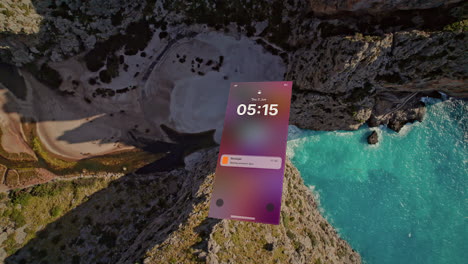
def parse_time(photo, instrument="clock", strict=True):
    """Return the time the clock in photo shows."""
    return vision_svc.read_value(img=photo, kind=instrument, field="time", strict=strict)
5:15
